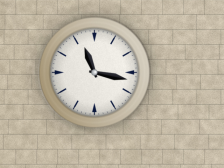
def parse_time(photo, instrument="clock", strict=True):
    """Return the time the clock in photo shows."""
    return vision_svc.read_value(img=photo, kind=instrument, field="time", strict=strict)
11:17
